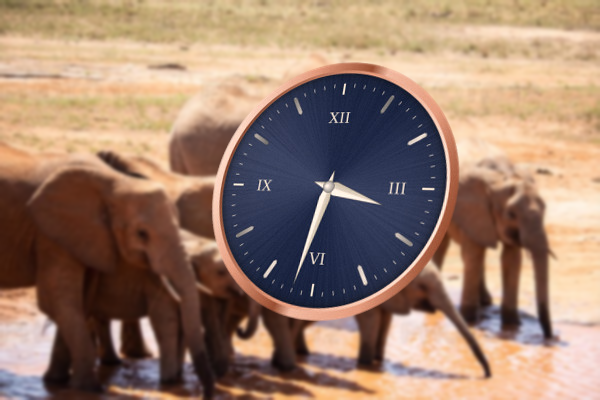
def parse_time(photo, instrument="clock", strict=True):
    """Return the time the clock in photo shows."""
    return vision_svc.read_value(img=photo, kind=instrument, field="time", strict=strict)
3:32
